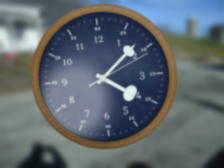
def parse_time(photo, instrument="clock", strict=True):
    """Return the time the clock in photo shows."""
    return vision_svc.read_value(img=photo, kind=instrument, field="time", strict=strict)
4:08:11
